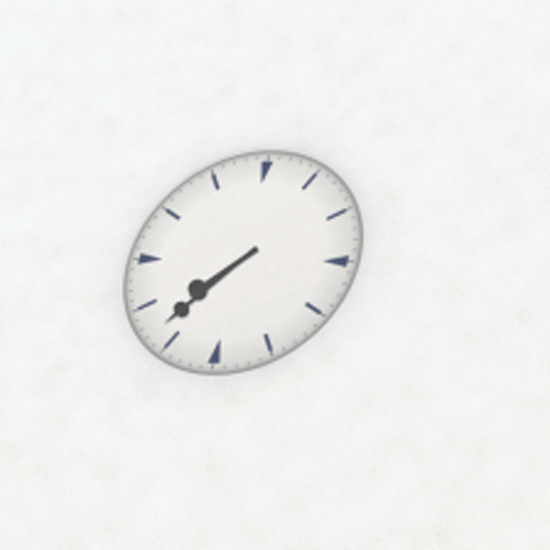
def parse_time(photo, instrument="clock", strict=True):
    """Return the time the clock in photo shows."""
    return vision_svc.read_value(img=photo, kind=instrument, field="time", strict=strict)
7:37
